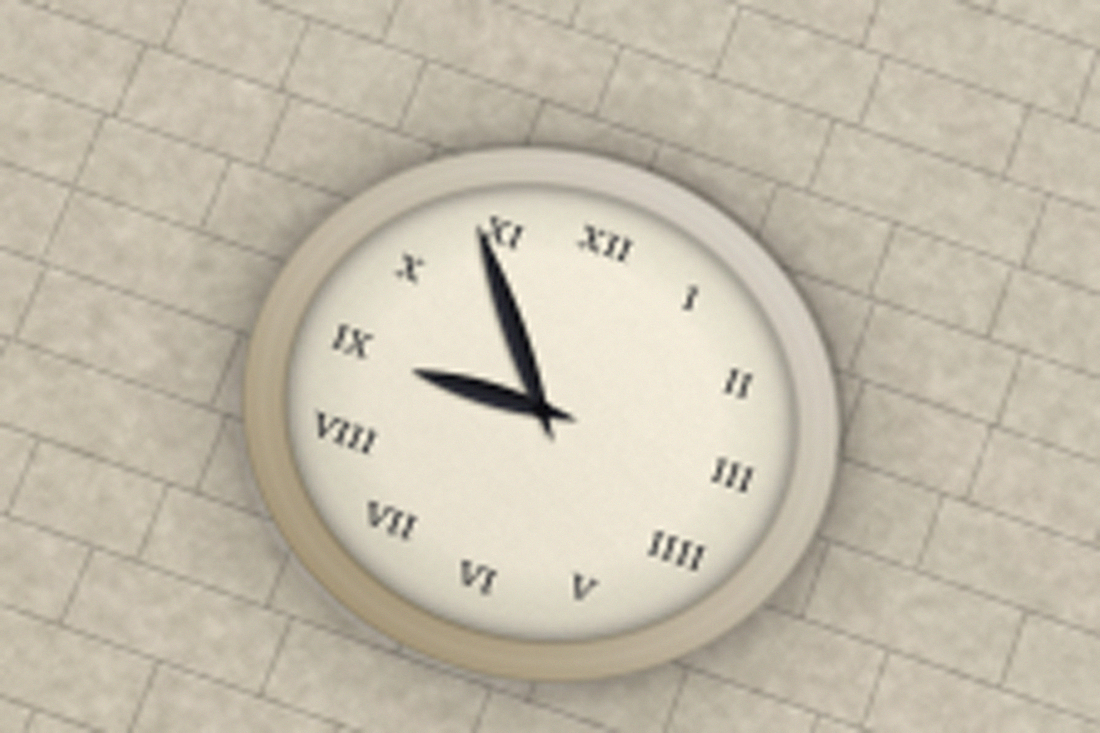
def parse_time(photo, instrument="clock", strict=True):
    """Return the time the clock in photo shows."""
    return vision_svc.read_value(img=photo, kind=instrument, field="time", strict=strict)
8:54
